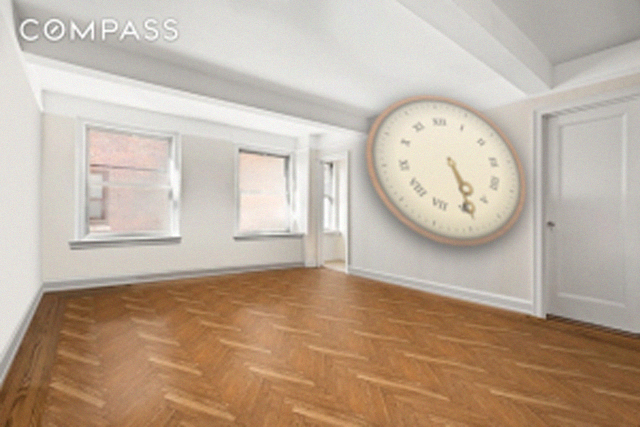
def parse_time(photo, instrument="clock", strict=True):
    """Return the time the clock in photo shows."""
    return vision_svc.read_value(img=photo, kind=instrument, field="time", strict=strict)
5:29
